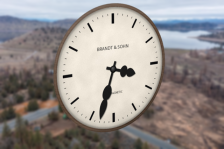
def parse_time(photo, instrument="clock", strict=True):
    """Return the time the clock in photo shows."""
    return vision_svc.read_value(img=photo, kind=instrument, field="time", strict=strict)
3:33
